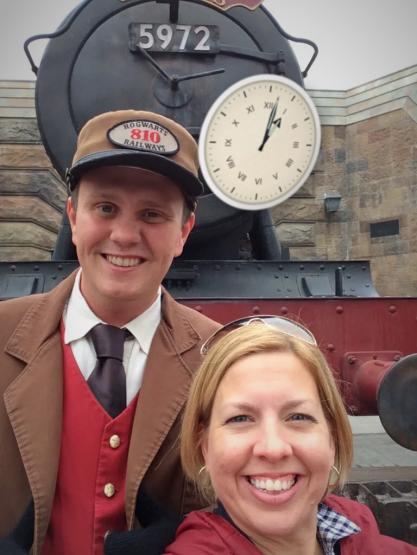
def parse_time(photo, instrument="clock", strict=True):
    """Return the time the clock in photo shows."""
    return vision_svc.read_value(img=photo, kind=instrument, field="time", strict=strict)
1:02
